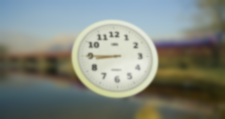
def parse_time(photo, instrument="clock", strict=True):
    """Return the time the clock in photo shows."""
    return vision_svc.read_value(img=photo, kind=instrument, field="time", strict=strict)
8:45
